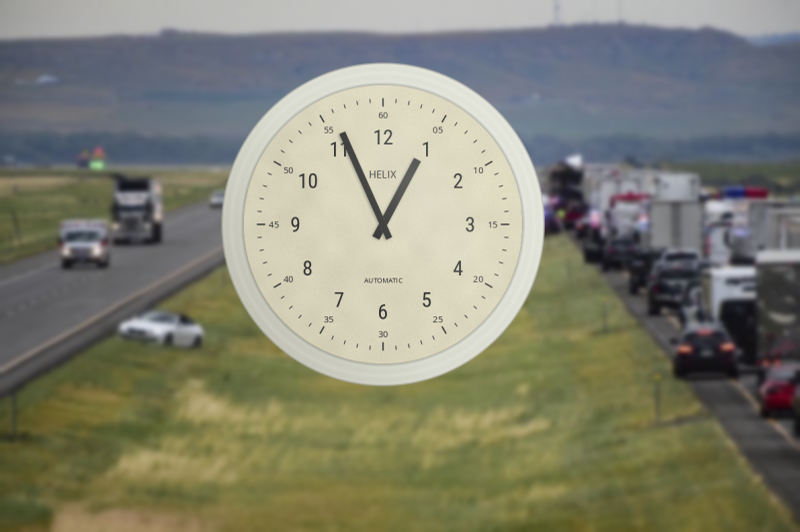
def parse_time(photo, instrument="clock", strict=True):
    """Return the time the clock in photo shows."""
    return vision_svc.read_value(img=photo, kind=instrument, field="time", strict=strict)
12:56
